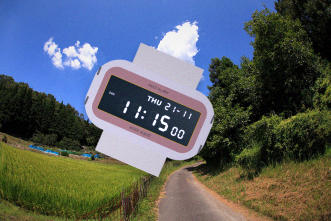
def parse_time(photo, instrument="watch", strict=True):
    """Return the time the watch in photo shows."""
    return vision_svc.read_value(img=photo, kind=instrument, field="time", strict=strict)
11:15:00
